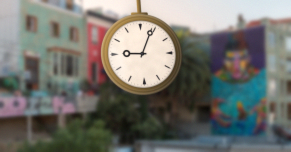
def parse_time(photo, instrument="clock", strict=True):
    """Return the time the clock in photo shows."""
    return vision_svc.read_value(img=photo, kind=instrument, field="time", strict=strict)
9:04
